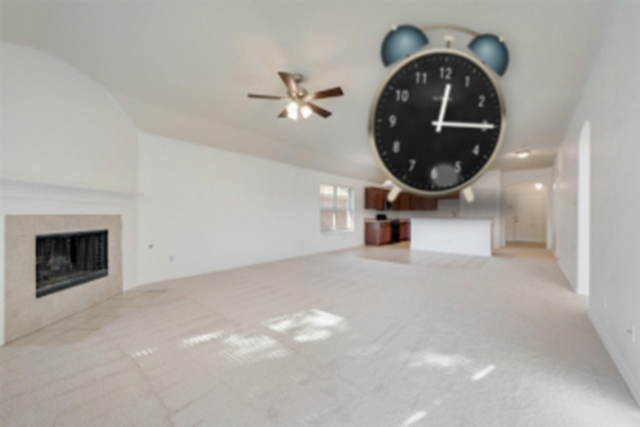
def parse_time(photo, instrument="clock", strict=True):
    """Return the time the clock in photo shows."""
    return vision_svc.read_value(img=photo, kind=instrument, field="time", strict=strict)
12:15
